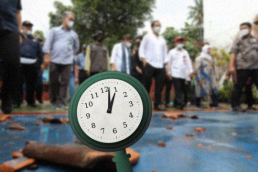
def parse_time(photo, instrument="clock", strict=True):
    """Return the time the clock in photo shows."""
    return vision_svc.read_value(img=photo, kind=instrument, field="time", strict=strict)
1:02
